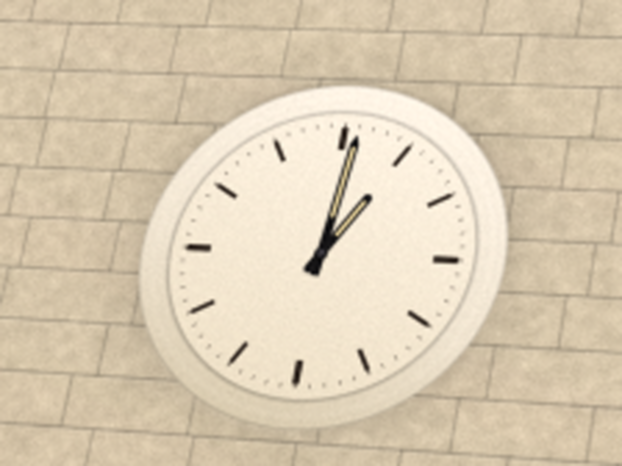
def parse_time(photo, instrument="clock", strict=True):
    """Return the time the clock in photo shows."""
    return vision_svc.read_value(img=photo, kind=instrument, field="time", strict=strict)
1:01
